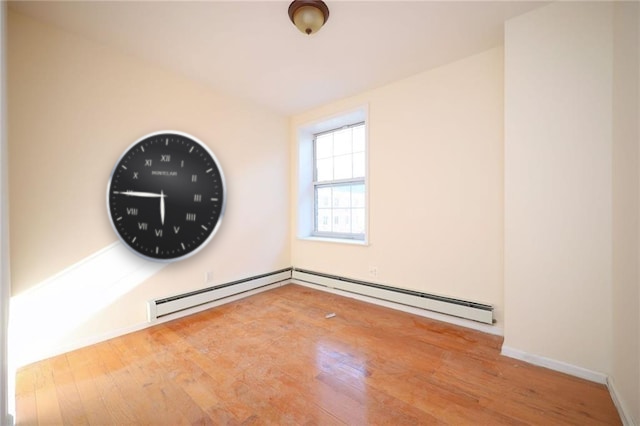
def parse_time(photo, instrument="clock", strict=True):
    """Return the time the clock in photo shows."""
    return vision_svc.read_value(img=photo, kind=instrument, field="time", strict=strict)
5:45
